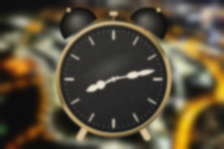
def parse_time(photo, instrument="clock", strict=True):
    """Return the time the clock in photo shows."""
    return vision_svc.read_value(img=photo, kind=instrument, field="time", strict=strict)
8:13
